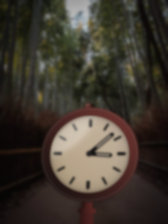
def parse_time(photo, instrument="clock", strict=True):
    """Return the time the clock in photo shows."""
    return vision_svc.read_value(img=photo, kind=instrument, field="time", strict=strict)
3:08
